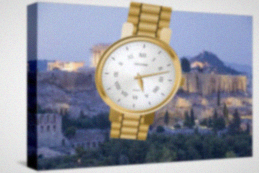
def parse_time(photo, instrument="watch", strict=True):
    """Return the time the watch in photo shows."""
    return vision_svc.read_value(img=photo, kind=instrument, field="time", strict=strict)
5:12
